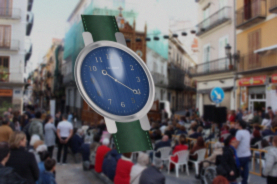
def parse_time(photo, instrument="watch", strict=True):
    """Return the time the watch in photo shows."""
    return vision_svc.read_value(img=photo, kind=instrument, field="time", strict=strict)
10:21
